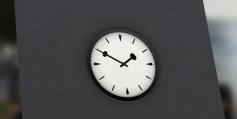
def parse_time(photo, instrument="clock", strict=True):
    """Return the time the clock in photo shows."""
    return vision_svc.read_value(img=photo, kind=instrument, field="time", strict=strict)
1:50
